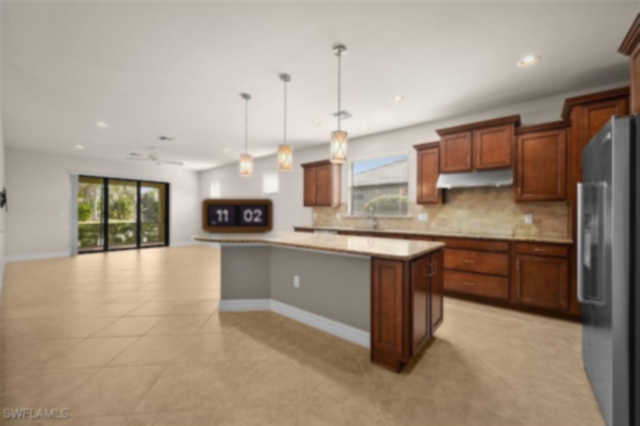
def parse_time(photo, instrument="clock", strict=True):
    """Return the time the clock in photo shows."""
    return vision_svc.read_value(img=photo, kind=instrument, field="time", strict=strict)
11:02
